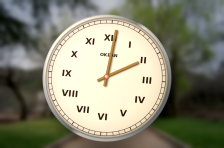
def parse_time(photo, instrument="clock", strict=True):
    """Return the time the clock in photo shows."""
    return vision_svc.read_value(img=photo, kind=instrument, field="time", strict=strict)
2:01
